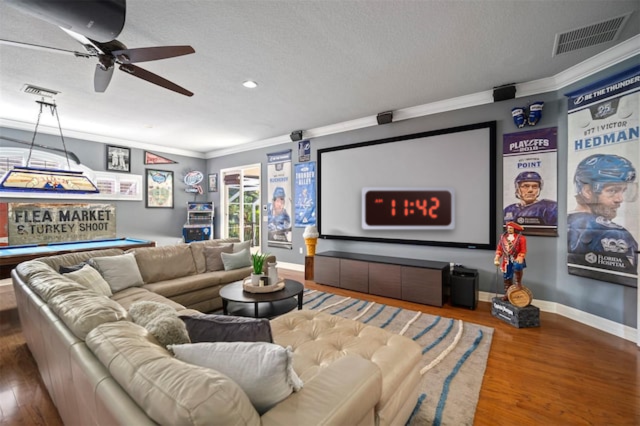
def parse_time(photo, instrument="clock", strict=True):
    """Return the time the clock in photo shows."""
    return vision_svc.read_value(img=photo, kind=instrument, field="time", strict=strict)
11:42
